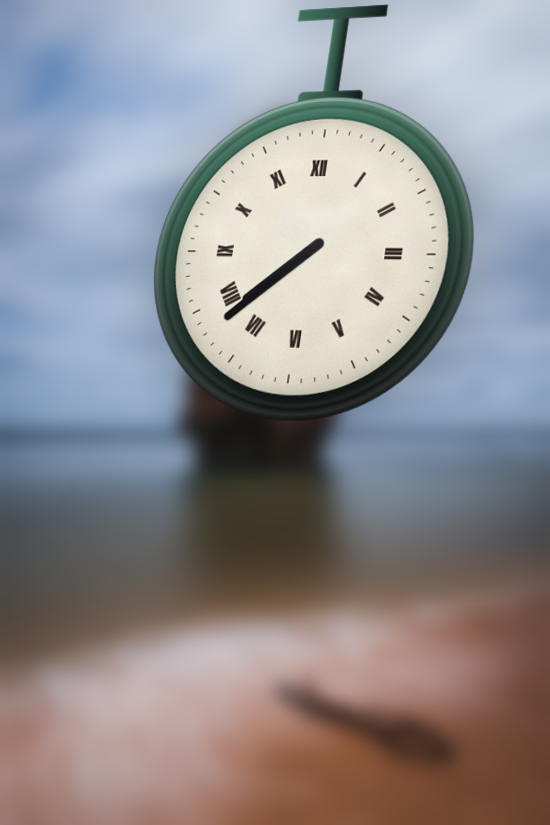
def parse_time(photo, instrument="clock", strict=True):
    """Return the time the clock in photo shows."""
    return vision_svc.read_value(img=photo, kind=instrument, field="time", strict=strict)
7:38
